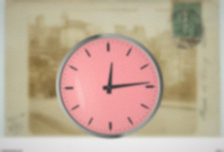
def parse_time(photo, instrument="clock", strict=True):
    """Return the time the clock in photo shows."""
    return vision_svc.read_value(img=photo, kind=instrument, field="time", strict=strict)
12:14
